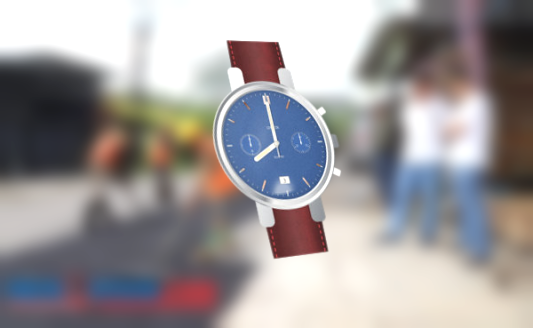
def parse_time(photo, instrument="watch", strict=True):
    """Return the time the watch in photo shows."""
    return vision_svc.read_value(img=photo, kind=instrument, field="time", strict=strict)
8:00
